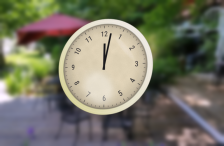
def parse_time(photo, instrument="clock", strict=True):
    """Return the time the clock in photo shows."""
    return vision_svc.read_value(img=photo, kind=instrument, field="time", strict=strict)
12:02
